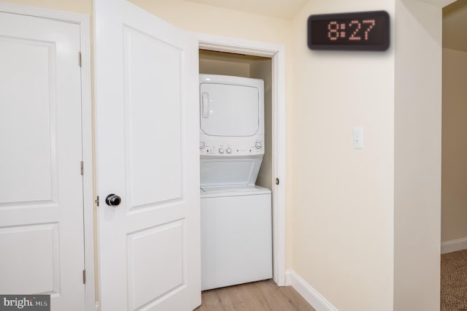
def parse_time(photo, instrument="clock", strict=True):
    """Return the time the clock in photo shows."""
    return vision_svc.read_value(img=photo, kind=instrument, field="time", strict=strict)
8:27
